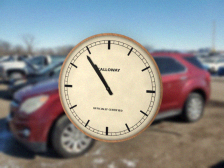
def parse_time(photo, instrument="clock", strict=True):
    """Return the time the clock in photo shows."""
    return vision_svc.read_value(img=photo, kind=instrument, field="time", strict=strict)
10:54
